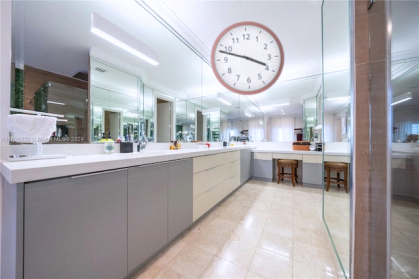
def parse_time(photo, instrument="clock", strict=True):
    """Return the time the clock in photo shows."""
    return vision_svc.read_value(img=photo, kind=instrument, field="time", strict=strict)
3:48
